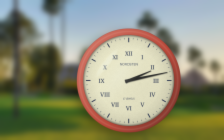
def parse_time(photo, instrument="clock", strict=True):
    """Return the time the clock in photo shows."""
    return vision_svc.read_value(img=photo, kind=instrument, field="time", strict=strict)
2:13
